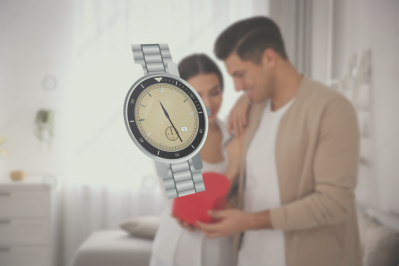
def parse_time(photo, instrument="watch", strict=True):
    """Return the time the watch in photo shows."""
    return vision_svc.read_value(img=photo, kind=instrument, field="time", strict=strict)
11:27
